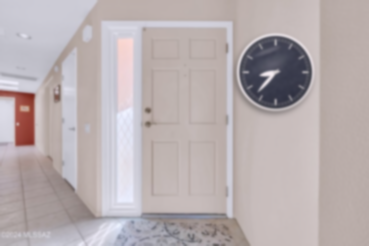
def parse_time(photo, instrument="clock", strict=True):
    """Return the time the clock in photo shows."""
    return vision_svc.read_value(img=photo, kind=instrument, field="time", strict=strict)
8:37
